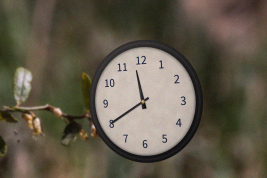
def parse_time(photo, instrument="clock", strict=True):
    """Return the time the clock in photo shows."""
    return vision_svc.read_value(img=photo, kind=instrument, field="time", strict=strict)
11:40
